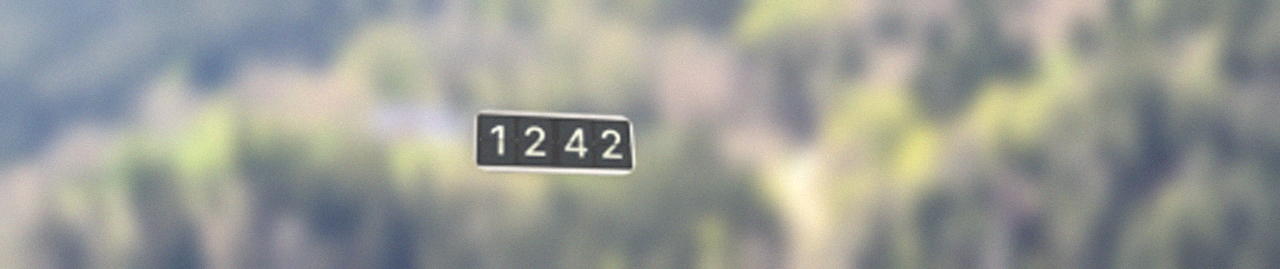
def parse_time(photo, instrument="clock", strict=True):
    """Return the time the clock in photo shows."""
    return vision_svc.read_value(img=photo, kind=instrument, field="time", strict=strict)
12:42
